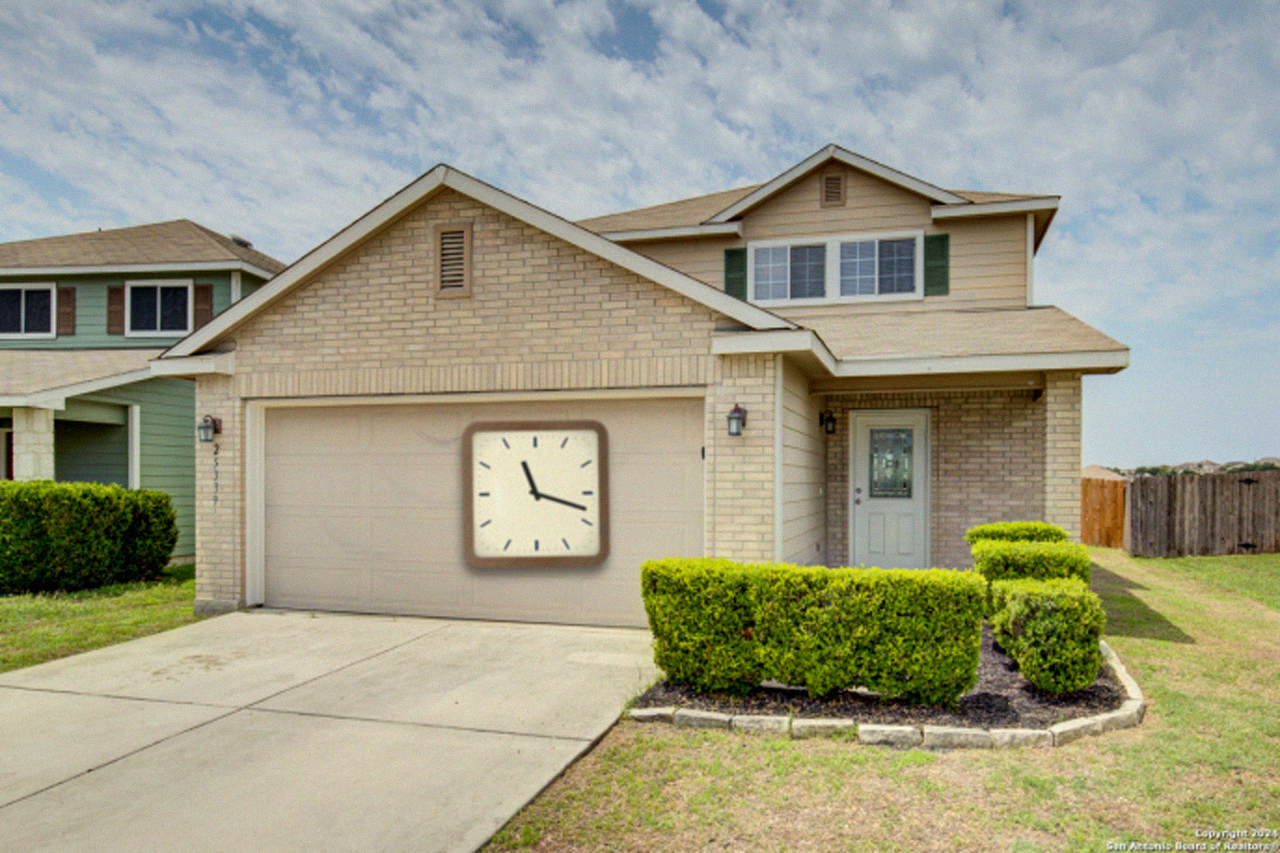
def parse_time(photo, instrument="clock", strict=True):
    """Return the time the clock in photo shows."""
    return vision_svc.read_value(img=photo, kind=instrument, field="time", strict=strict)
11:18
